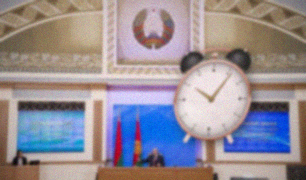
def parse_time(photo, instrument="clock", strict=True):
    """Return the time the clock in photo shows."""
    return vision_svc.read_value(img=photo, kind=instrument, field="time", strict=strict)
10:06
